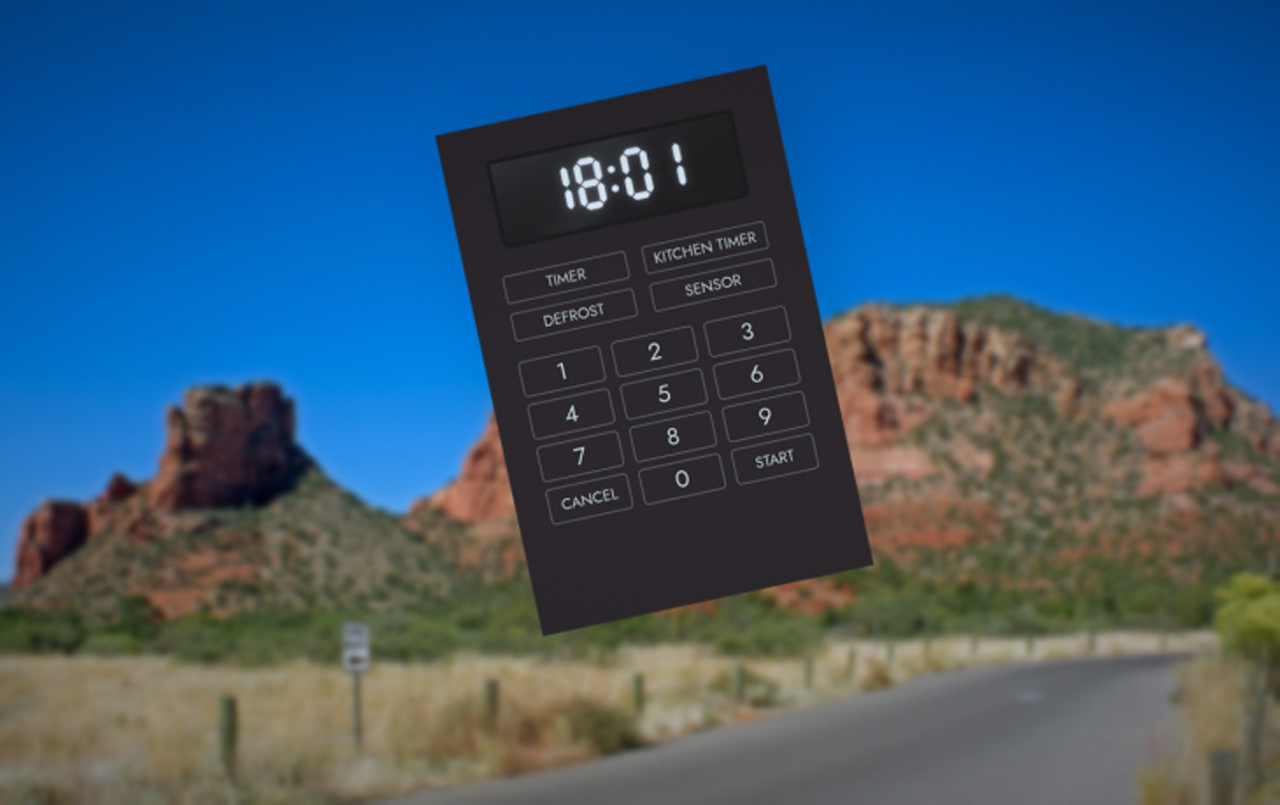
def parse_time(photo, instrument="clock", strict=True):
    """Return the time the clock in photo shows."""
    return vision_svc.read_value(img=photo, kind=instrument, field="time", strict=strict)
18:01
